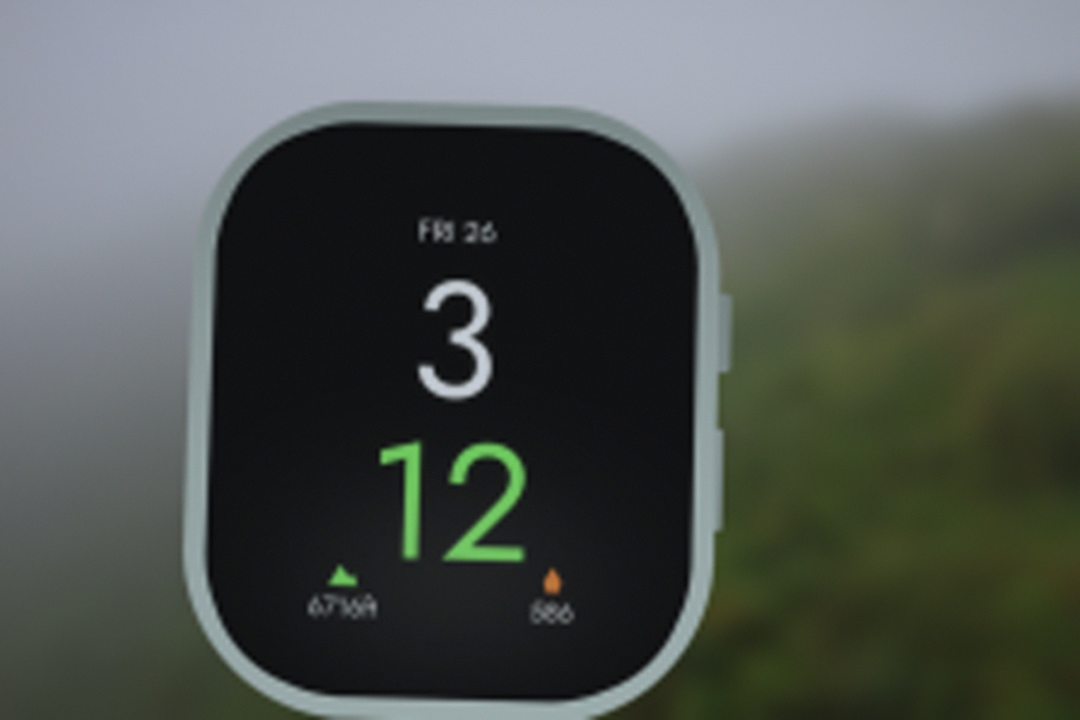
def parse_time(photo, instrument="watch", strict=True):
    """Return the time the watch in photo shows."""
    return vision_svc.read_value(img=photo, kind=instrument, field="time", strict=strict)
3:12
